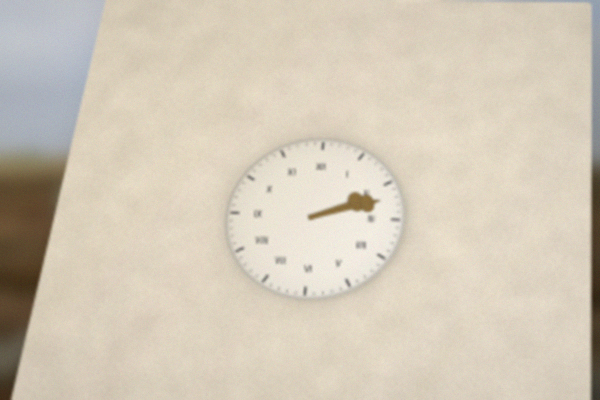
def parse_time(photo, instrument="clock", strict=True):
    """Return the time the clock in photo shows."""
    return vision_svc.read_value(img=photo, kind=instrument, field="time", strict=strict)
2:12
